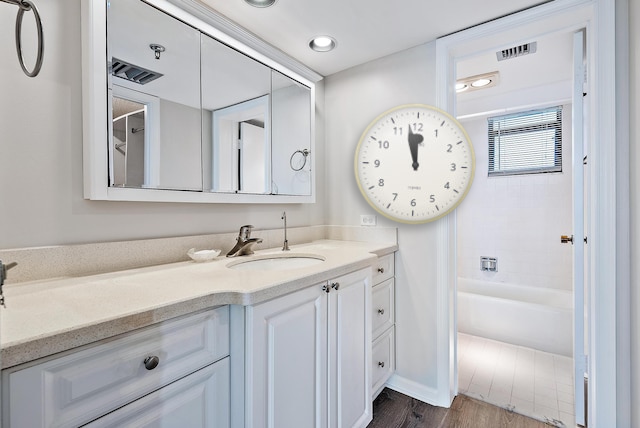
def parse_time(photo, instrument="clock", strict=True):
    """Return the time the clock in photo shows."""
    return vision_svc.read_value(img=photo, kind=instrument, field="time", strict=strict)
11:58
